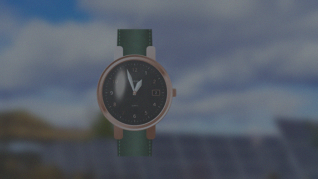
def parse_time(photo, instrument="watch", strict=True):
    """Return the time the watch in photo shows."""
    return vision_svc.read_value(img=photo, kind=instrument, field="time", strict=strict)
12:57
